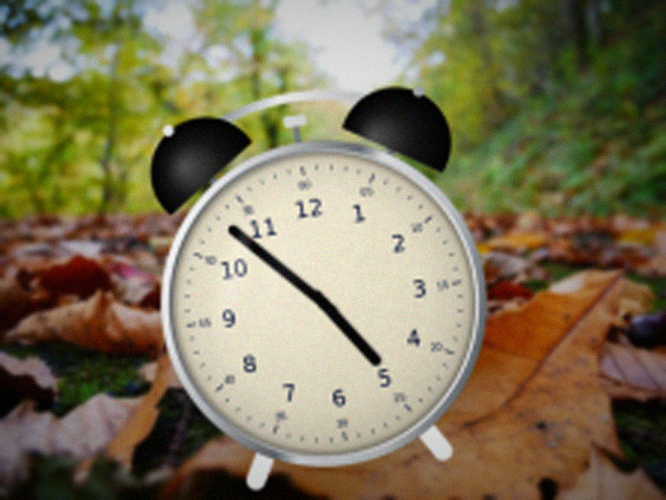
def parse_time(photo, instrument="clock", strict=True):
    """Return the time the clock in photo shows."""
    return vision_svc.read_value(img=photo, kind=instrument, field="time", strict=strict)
4:53
